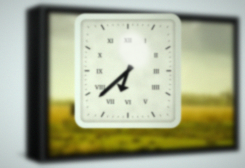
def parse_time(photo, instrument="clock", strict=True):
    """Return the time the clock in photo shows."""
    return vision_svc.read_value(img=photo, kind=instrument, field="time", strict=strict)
6:38
